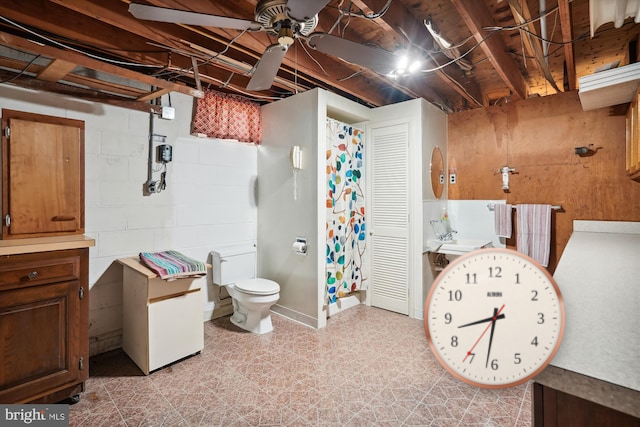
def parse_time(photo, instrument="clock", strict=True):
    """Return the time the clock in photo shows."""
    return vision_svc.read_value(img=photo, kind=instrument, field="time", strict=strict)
8:31:36
